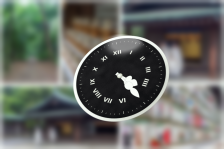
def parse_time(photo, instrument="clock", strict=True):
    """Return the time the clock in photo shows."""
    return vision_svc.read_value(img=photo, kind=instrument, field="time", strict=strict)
4:25
